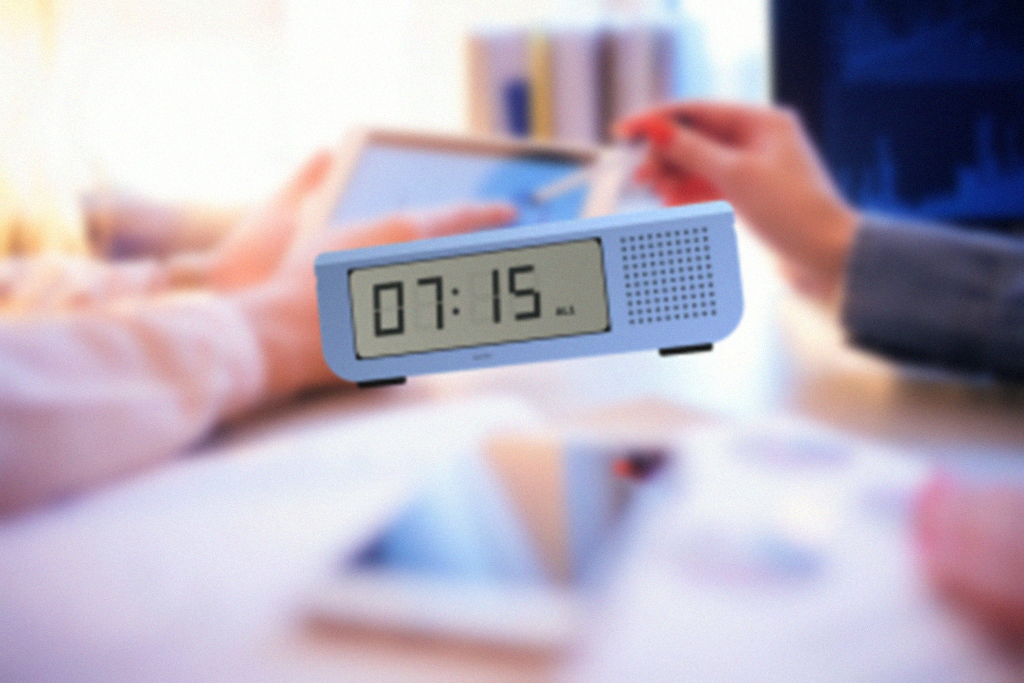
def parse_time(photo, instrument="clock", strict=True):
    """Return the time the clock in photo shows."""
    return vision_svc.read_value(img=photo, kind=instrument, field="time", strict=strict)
7:15
